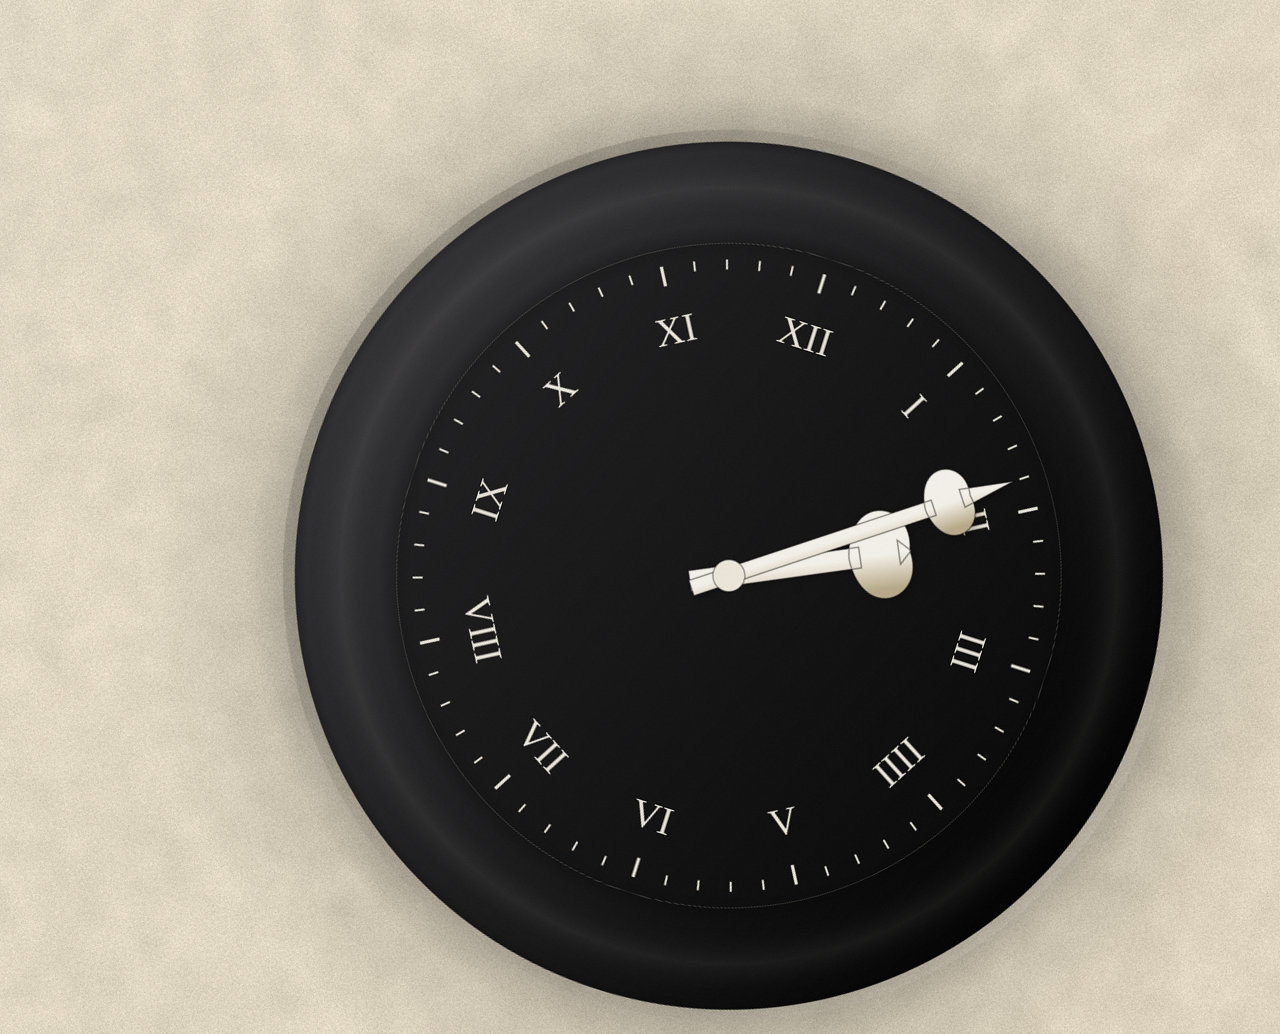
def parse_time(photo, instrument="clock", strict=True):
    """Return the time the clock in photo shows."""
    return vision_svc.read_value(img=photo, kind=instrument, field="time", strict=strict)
2:09
